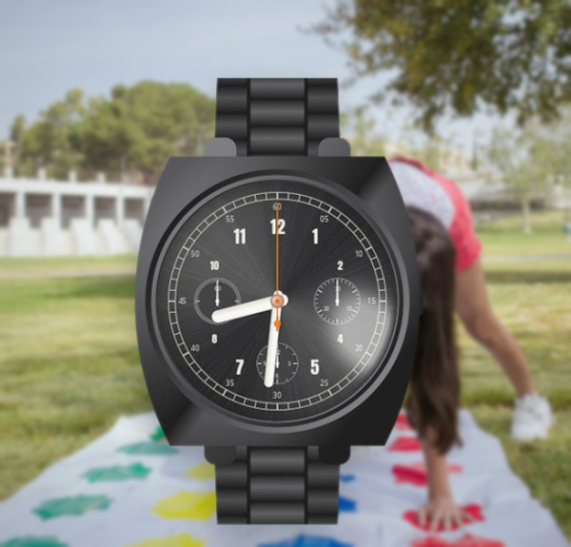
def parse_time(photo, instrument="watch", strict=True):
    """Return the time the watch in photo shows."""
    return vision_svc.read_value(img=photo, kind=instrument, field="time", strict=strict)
8:31
